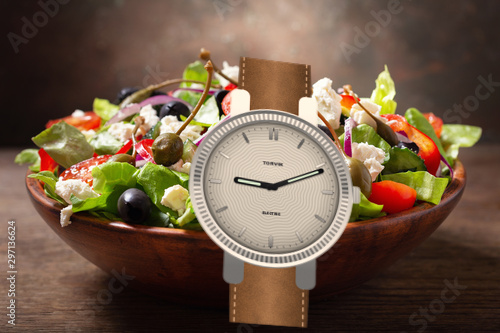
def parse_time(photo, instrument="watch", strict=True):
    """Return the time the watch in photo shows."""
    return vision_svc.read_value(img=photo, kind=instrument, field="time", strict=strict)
9:11
